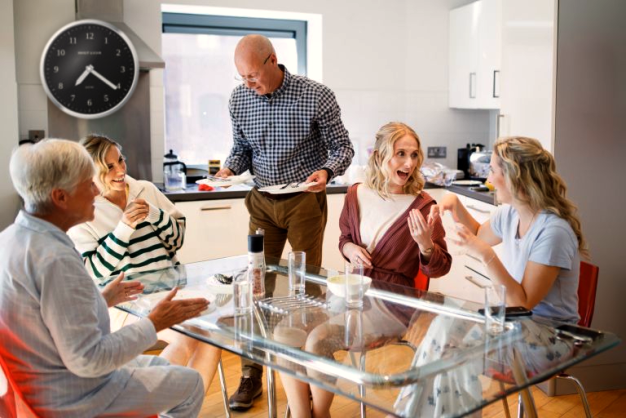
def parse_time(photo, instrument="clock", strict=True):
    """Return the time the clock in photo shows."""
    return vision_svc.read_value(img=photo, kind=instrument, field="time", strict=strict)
7:21
